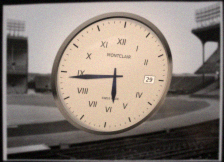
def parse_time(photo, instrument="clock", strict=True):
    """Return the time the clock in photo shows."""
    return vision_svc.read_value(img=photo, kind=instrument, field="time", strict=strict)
5:44
